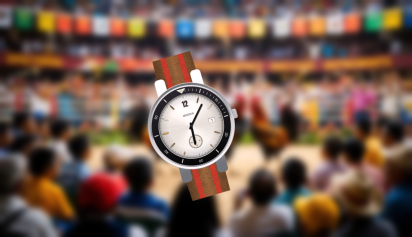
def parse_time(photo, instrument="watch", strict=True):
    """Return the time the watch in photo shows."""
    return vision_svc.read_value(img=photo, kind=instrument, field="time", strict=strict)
6:07
